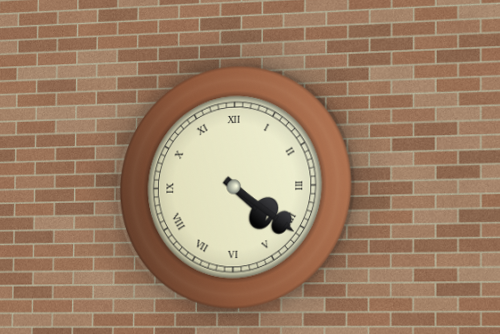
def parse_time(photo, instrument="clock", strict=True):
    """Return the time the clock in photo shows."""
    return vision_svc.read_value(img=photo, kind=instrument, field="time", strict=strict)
4:21
